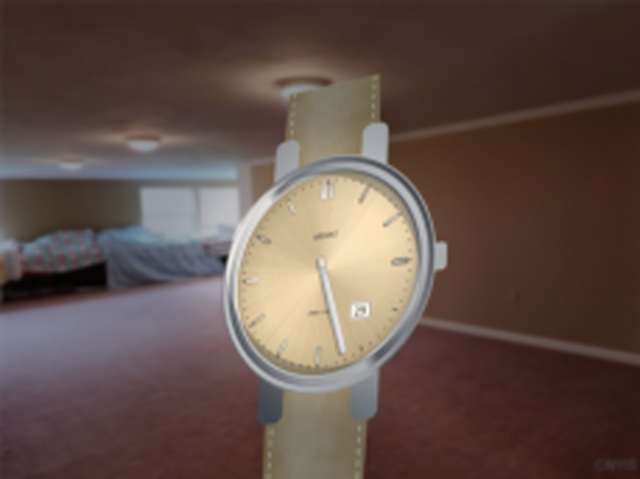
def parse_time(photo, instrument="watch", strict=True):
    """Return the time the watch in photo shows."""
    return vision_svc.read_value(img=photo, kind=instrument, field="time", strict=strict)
5:27
